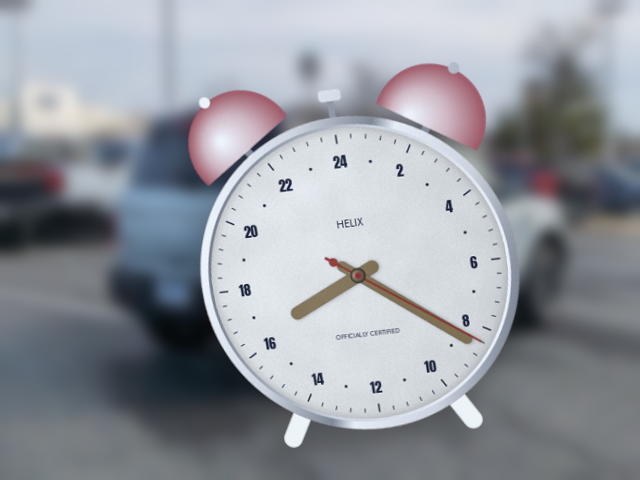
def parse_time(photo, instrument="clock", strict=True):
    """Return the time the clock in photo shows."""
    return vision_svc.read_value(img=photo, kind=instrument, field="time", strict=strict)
16:21:21
